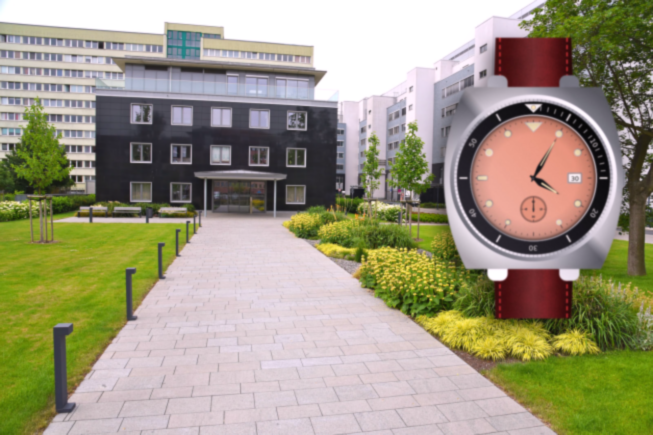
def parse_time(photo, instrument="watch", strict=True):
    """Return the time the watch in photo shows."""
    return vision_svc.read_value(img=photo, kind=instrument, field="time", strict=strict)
4:05
